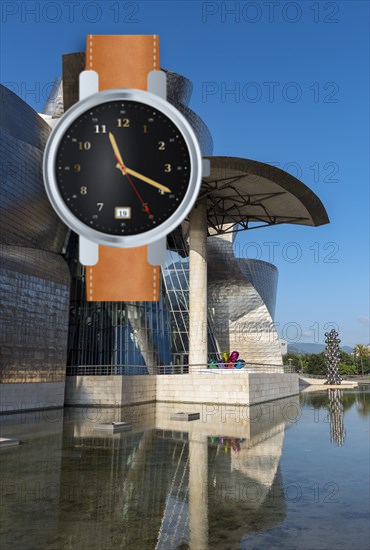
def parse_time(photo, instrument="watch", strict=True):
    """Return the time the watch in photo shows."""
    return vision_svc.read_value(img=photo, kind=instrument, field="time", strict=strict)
11:19:25
